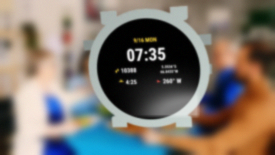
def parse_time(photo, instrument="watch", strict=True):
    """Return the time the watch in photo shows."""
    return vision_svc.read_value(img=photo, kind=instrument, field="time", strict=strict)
7:35
